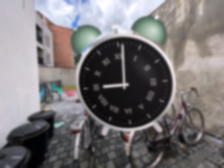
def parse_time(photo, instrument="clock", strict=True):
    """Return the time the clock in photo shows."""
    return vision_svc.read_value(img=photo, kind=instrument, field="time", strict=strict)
9:01
